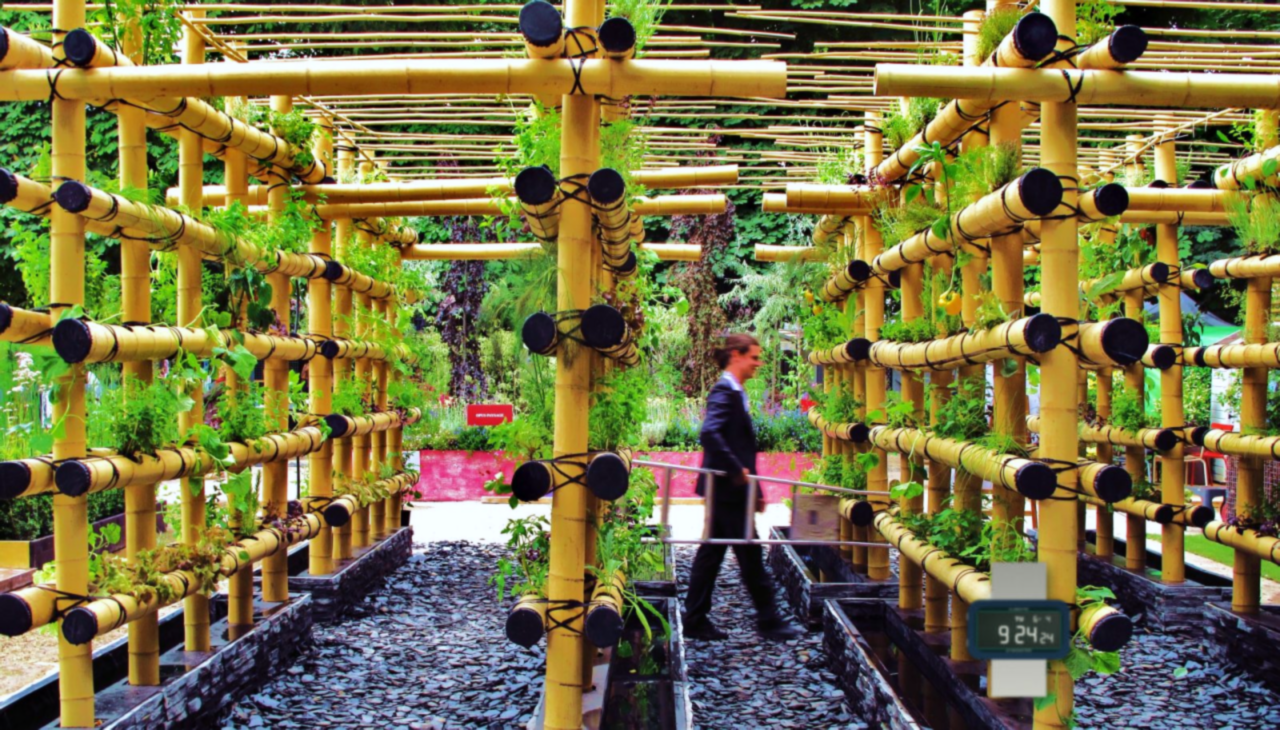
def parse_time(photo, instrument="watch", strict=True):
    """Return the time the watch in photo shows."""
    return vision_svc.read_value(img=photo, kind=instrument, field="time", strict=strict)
9:24
